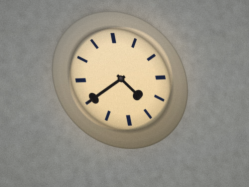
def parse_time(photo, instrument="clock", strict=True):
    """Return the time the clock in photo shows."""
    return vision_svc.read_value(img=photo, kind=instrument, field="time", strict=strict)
4:40
